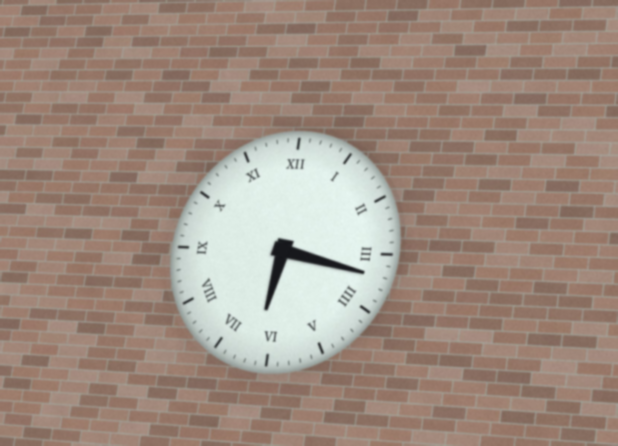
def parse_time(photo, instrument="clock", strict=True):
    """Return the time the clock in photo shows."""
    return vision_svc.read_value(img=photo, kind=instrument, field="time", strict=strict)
6:17
